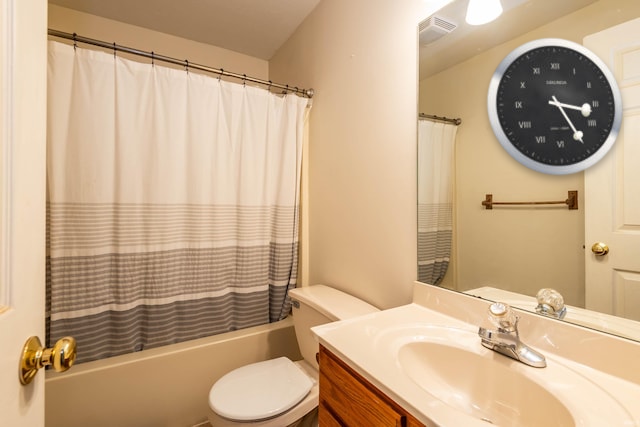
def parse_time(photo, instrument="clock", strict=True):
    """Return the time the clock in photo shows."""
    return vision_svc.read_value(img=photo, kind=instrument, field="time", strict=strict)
3:25
